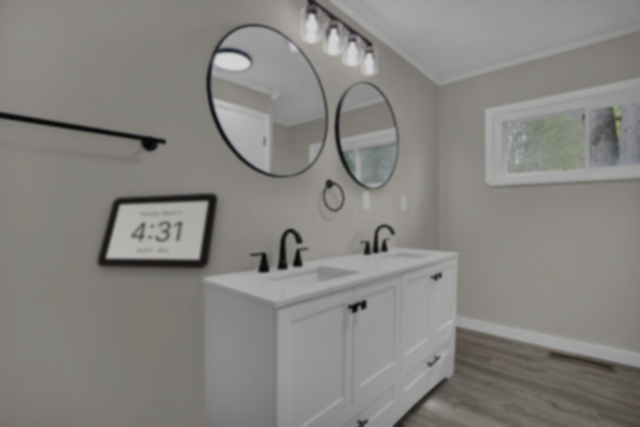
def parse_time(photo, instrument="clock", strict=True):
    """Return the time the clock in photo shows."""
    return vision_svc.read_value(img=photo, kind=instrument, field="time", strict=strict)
4:31
